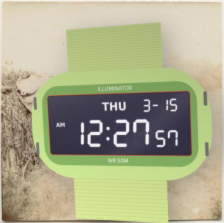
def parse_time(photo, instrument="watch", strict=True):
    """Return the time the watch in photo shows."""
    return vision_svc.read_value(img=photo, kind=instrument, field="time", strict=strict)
12:27:57
